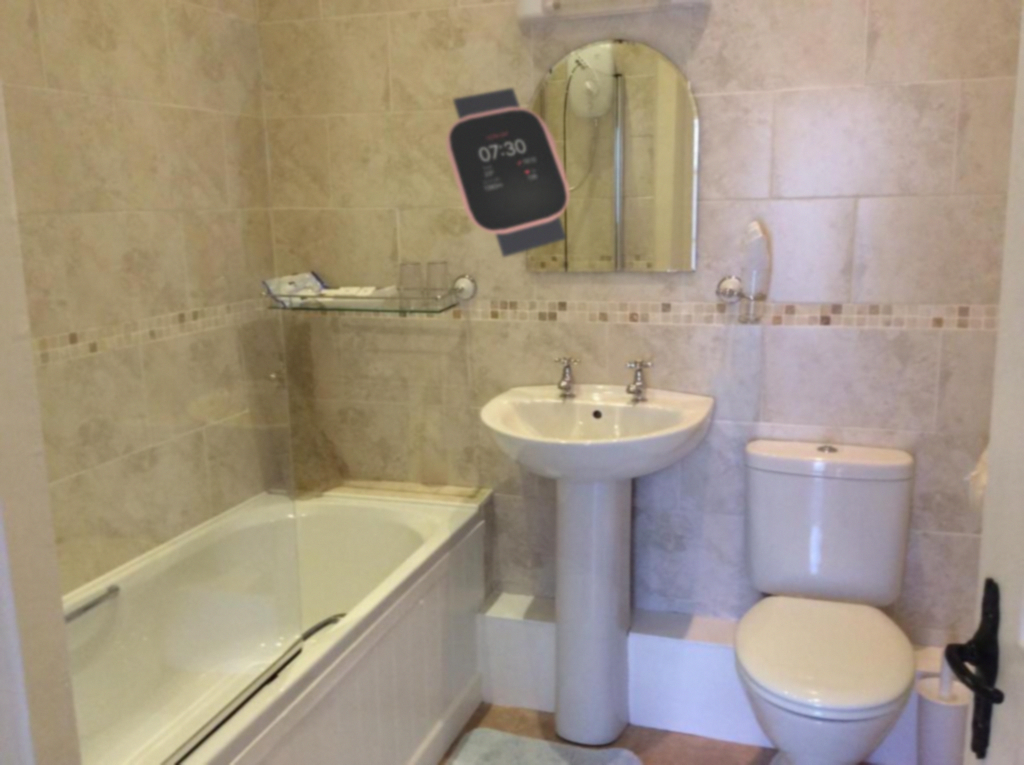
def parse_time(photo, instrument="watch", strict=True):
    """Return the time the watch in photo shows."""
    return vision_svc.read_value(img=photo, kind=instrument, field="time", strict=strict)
7:30
